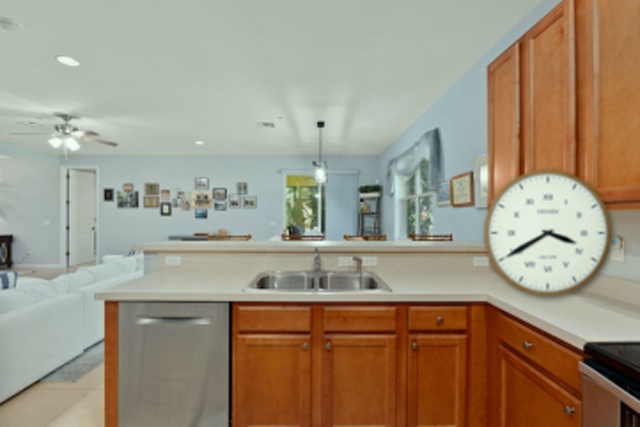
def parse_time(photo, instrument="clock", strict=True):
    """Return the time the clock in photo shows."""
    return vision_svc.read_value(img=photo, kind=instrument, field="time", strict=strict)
3:40
